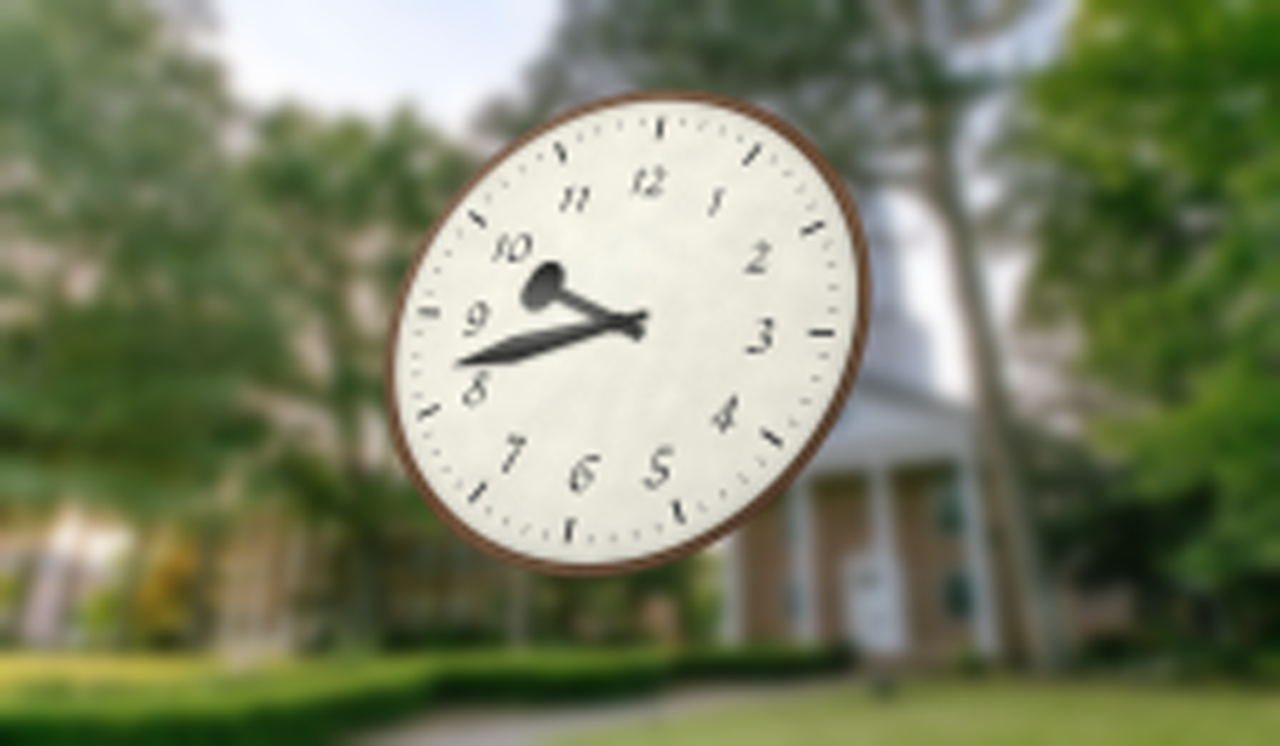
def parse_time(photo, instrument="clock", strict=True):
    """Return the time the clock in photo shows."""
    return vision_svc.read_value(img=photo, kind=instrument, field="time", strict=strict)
9:42
